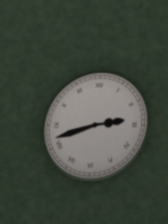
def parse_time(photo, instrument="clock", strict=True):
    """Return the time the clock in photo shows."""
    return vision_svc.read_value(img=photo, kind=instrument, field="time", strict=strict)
2:42
